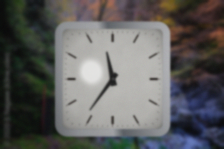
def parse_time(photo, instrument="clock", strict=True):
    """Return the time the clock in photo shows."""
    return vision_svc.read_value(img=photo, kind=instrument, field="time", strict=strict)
11:36
